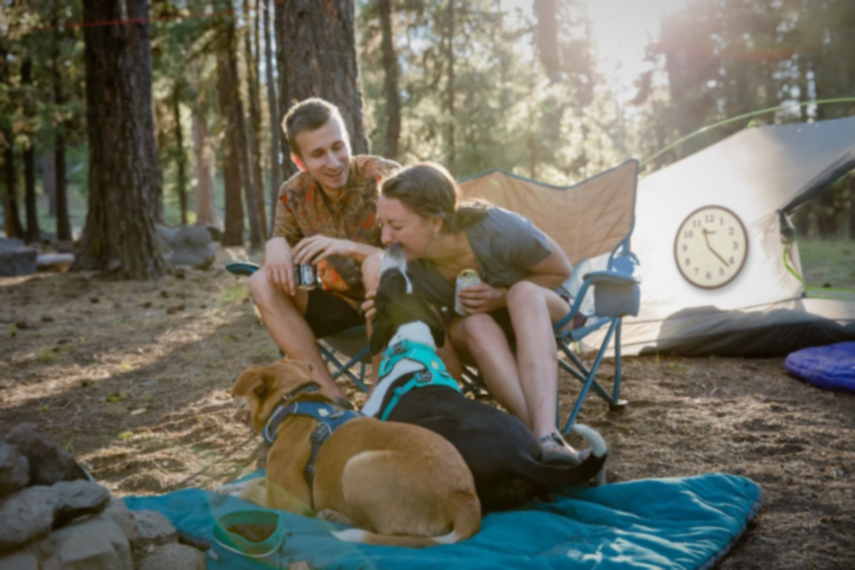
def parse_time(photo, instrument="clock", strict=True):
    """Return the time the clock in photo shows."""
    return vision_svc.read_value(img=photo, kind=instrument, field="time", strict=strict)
11:22
